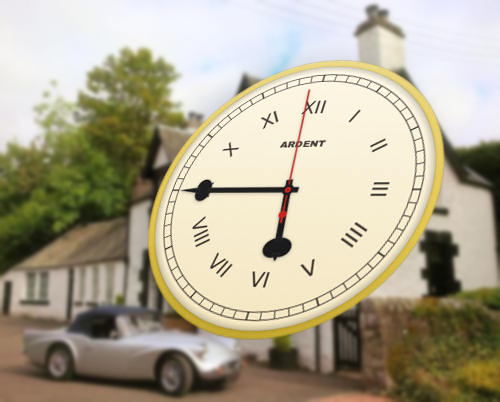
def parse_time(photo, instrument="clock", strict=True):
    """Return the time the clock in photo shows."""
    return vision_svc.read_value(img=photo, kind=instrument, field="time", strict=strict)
5:44:59
